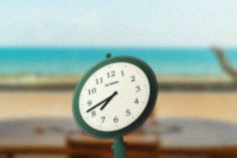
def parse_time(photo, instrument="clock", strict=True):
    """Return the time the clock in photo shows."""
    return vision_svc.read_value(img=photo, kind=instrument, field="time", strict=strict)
7:42
